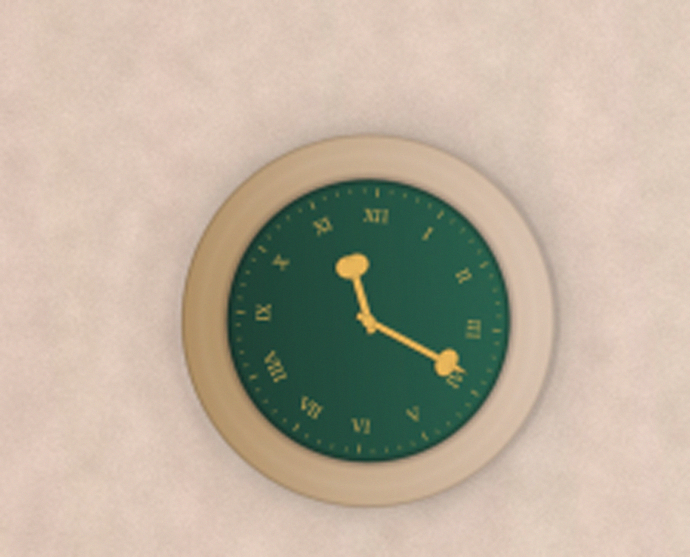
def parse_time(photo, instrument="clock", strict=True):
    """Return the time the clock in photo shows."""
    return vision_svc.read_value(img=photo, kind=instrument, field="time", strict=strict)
11:19
